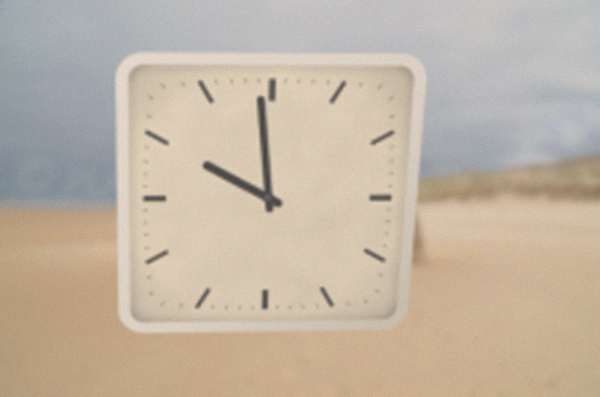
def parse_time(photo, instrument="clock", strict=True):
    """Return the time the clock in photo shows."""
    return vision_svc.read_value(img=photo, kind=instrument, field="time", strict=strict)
9:59
